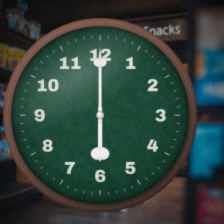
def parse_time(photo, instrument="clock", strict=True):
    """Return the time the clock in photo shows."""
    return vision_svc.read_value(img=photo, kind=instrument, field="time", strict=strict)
6:00
